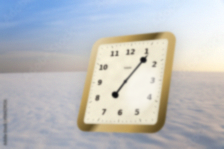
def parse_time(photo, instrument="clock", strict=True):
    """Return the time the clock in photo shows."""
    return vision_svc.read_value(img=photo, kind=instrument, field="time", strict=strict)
7:06
